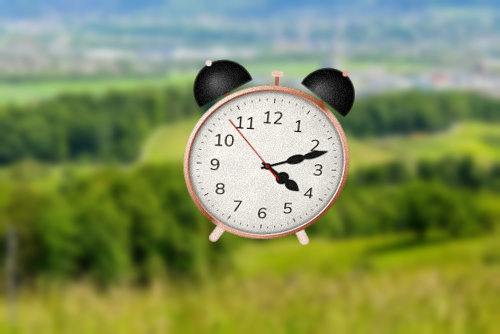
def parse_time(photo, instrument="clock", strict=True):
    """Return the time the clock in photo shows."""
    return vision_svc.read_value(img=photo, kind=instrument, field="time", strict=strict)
4:11:53
